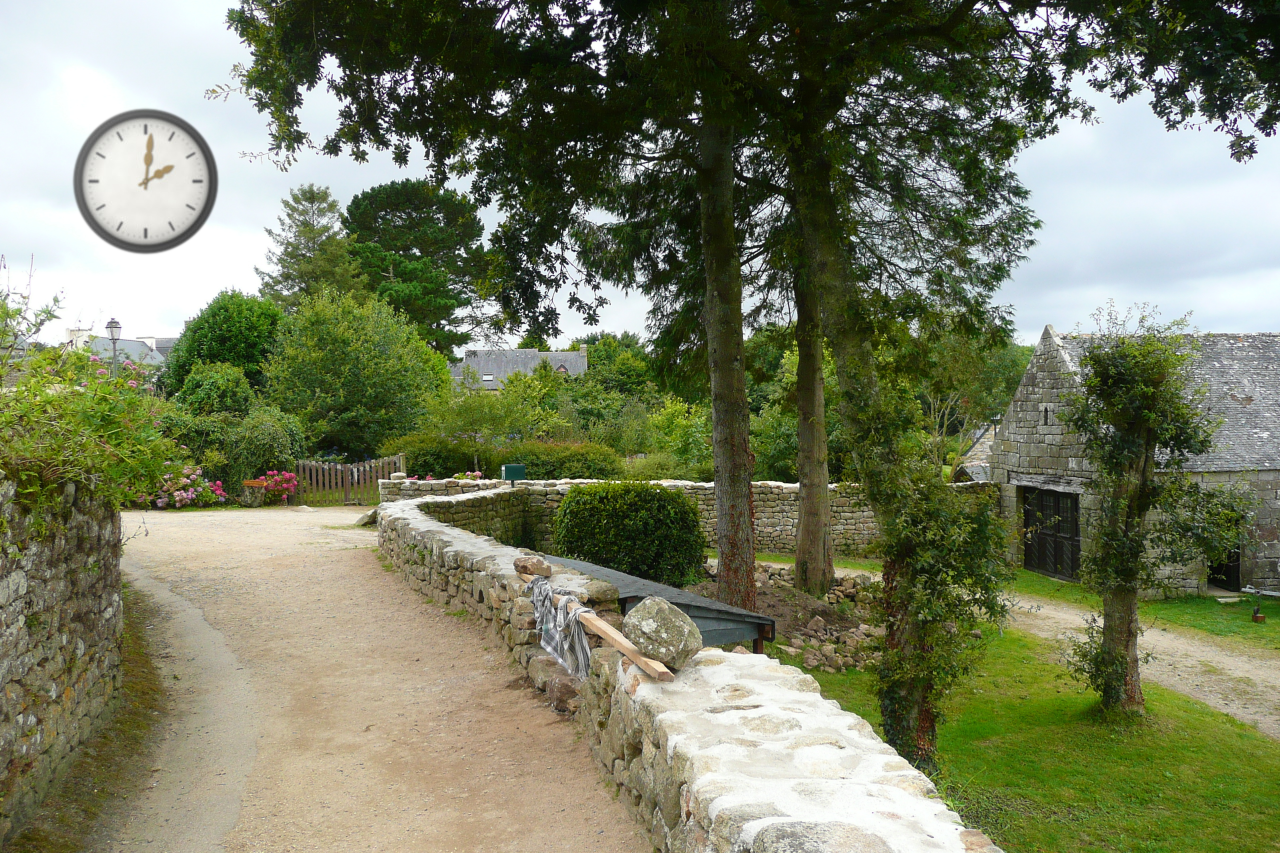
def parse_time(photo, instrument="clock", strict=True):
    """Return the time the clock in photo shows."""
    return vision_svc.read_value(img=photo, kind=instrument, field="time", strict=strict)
2:01
